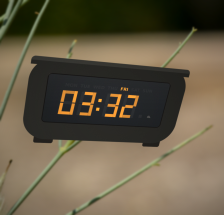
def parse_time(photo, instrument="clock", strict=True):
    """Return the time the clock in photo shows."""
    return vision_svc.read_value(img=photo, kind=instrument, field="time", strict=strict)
3:32
